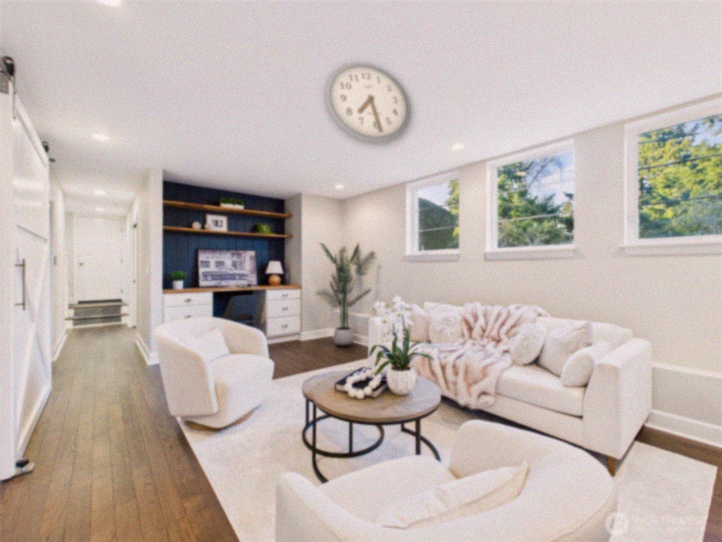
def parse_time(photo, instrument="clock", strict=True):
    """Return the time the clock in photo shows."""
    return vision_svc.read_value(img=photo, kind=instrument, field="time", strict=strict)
7:29
